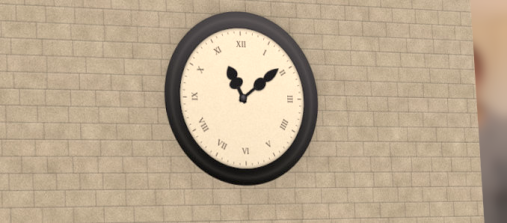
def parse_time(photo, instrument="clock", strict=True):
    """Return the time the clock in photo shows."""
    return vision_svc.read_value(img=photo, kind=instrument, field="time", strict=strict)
11:09
